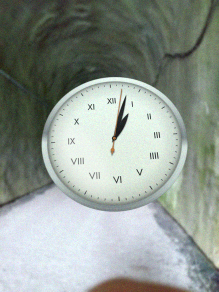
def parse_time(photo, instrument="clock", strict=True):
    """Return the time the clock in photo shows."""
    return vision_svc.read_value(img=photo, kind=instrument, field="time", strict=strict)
1:03:02
